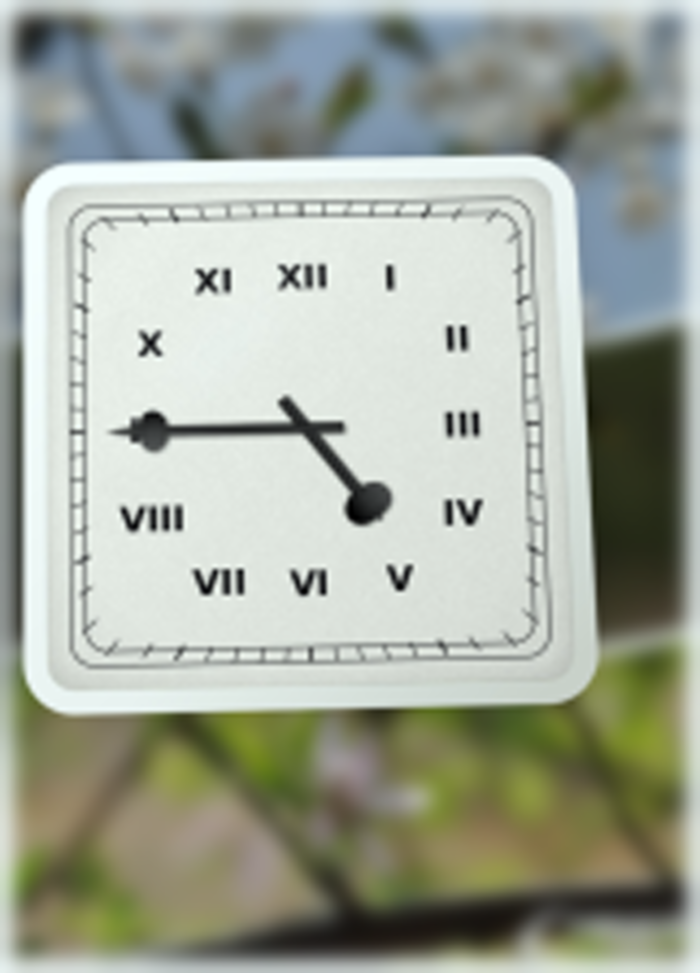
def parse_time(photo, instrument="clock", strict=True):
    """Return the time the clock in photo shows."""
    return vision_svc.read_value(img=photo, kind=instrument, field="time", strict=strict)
4:45
